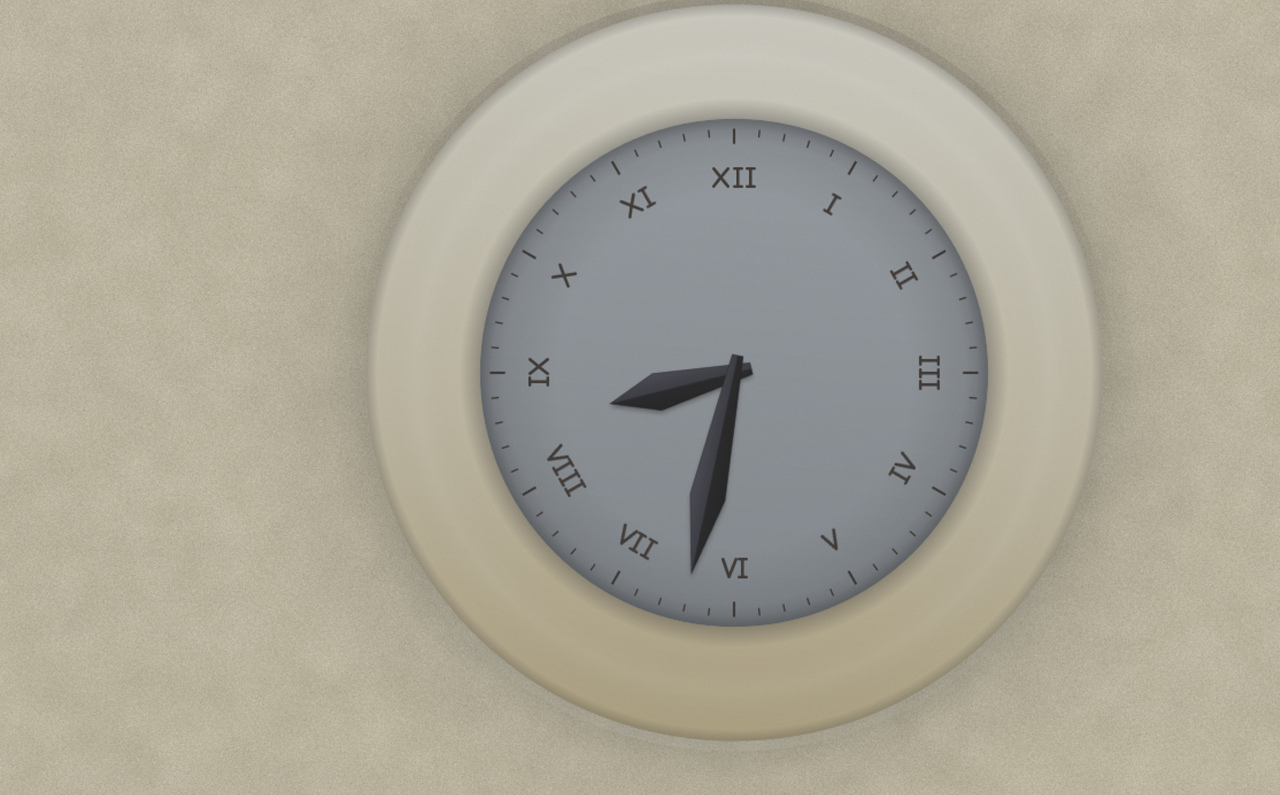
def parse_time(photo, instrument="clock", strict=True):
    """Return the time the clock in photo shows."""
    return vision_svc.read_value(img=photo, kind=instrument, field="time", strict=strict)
8:32
